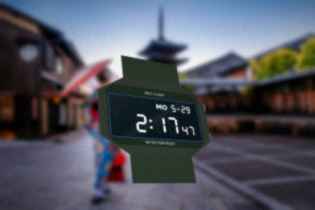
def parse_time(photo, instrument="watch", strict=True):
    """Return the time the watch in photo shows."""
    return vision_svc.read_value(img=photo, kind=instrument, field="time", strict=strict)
2:17
